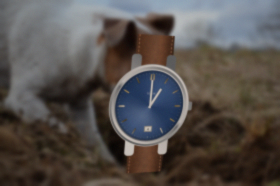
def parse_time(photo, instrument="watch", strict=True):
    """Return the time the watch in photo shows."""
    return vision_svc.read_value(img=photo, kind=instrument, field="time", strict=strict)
1:00
